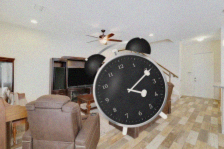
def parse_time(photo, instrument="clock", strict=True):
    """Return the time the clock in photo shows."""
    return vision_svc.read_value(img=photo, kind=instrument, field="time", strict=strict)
4:11
